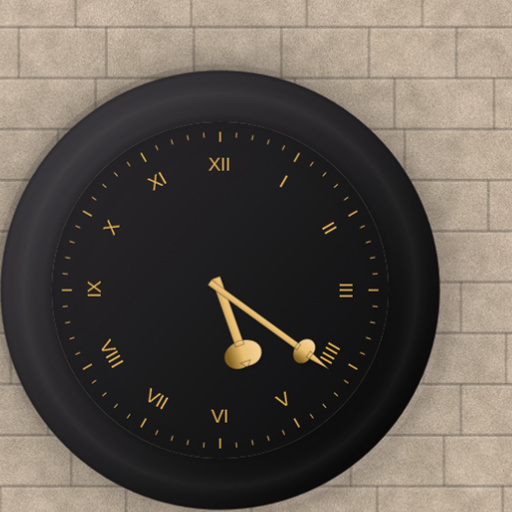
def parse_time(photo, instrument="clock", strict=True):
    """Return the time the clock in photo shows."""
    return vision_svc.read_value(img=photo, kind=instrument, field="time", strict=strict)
5:21
